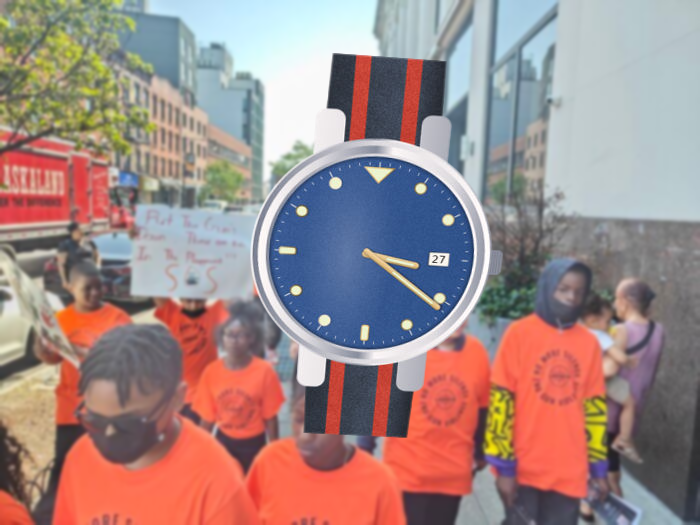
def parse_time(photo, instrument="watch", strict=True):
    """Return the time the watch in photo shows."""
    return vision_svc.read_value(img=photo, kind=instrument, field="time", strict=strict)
3:21
